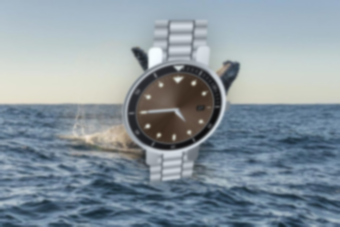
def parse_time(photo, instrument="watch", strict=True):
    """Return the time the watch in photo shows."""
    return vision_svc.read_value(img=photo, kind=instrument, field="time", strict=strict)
4:45
